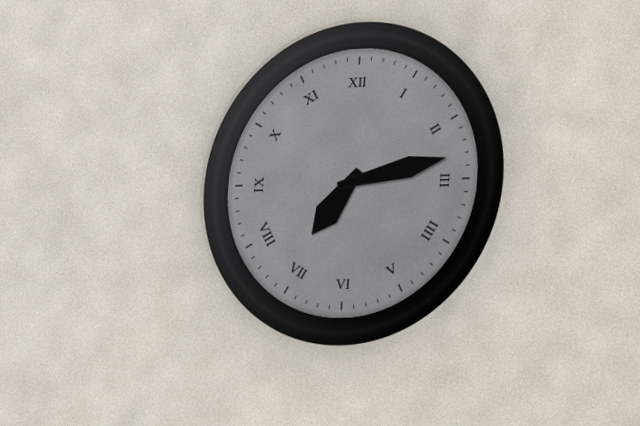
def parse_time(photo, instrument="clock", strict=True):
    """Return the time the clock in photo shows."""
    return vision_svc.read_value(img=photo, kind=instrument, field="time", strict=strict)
7:13
